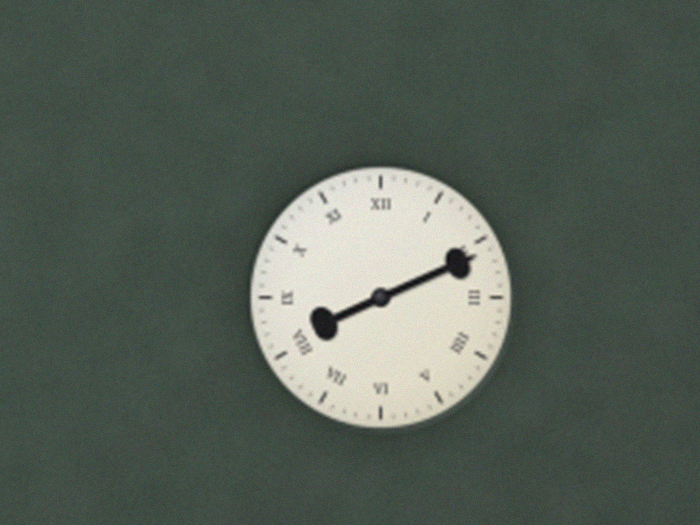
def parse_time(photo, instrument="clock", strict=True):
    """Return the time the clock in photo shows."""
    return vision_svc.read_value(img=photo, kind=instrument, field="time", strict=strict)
8:11
